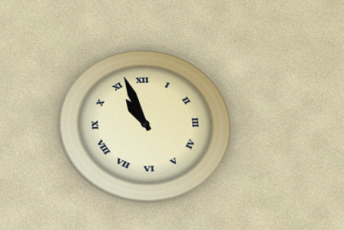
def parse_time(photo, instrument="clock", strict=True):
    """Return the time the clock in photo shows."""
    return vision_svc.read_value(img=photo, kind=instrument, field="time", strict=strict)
10:57
